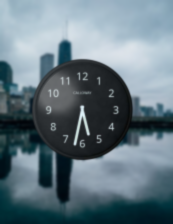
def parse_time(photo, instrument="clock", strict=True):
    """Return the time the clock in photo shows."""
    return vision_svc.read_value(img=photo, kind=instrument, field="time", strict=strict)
5:32
